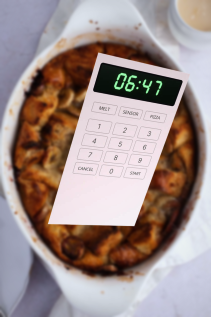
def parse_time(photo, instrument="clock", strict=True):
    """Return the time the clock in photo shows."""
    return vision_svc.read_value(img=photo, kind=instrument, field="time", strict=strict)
6:47
